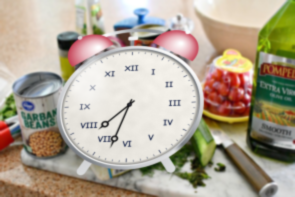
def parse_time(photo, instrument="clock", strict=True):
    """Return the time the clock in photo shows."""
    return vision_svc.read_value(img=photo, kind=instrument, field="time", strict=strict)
7:33
